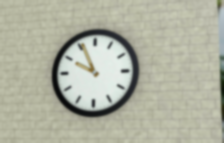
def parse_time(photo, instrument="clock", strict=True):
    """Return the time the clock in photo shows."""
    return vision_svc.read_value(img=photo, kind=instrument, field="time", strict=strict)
9:56
